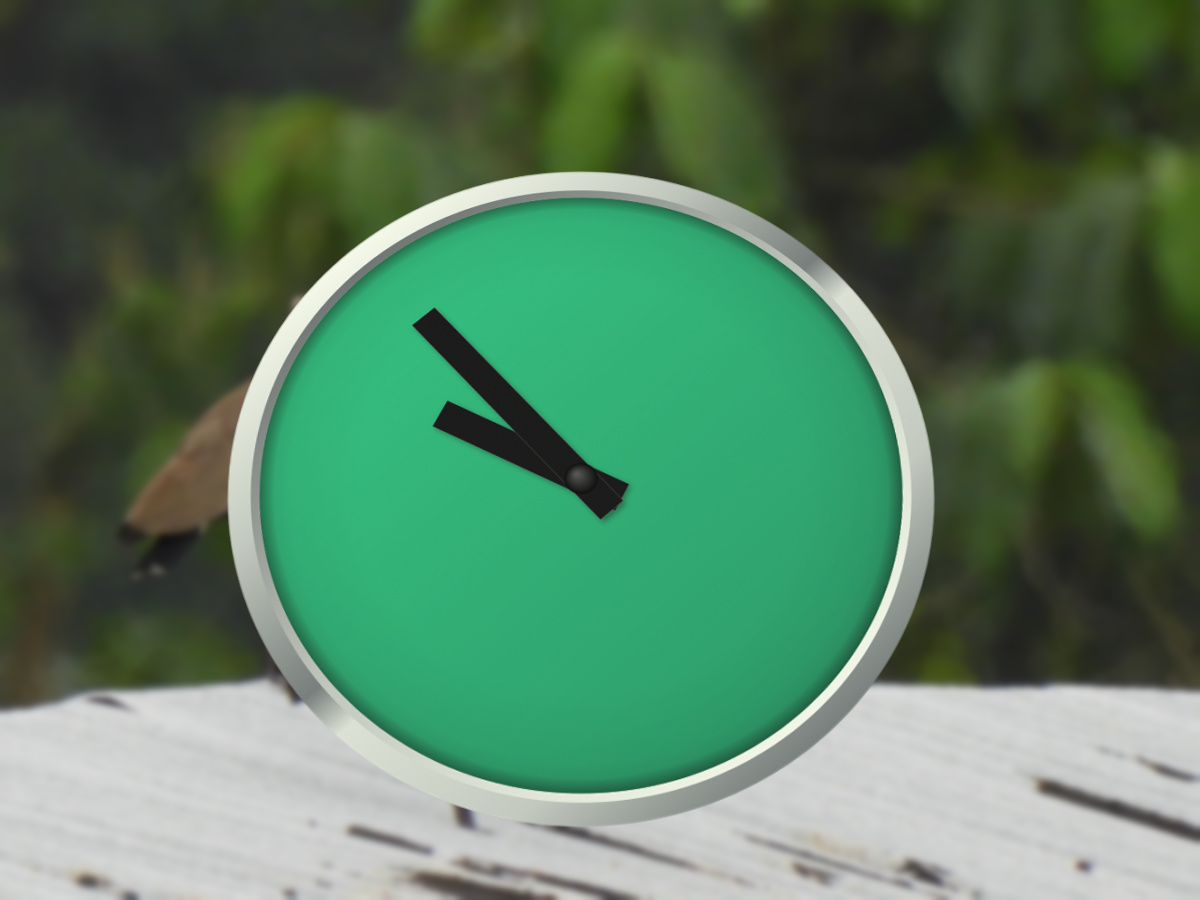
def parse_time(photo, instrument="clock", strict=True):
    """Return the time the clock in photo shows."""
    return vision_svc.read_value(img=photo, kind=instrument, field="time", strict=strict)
9:53
